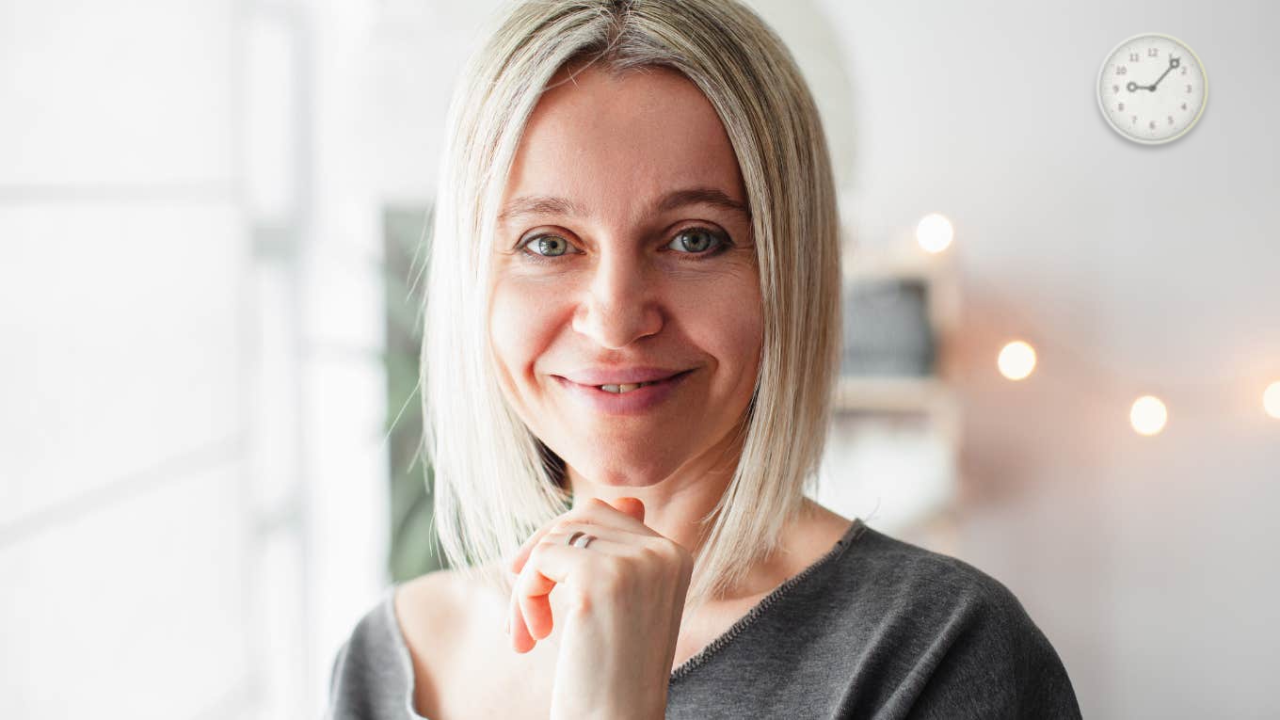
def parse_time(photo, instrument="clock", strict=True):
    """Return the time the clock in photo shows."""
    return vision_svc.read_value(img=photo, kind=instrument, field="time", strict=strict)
9:07
